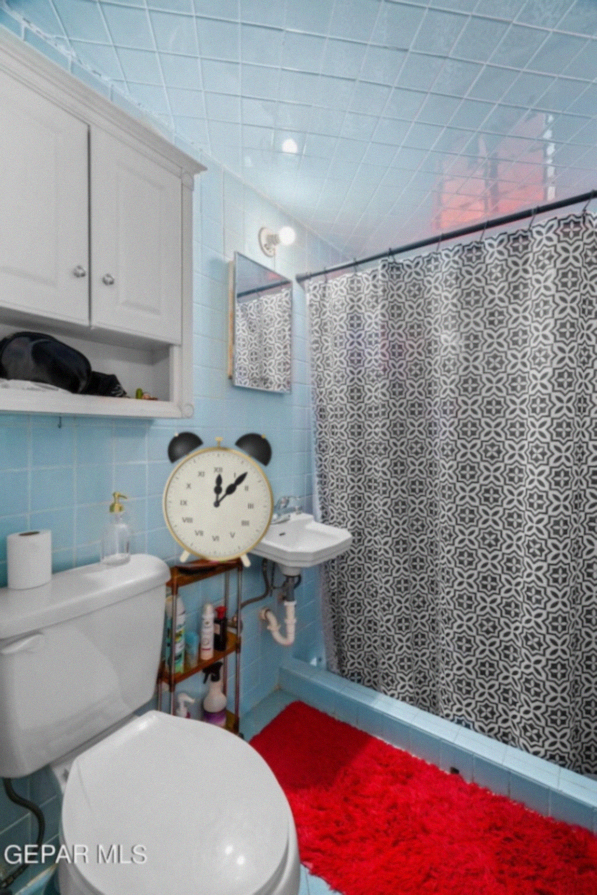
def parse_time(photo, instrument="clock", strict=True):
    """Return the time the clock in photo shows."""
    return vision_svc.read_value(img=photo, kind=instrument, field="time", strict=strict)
12:07
